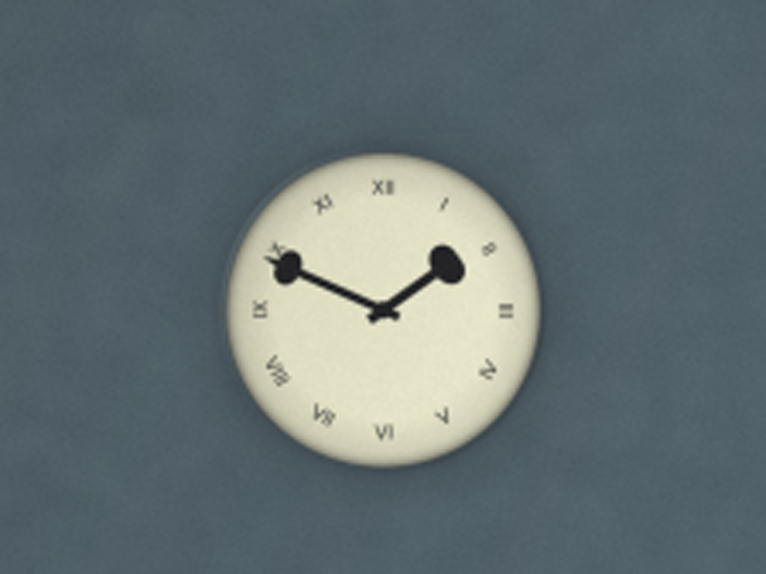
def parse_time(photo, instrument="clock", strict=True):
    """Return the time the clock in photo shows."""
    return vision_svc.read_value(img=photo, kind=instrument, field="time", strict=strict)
1:49
